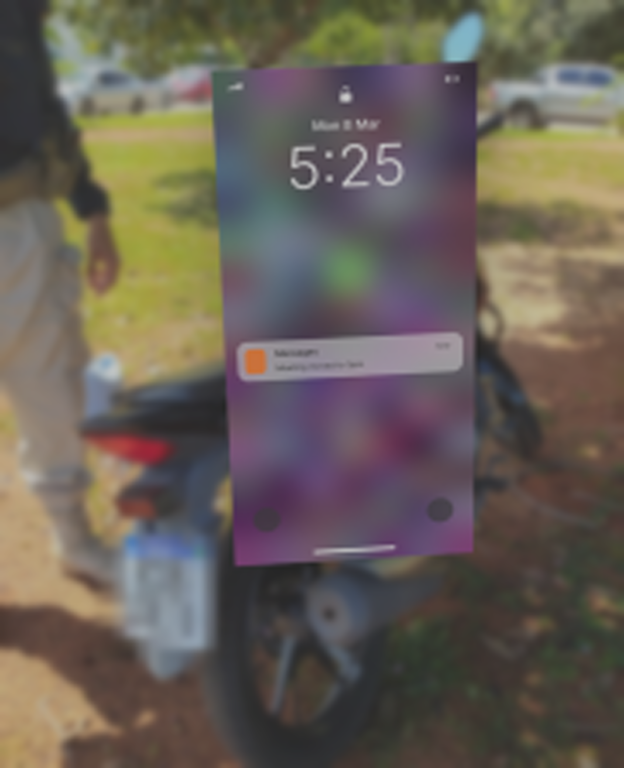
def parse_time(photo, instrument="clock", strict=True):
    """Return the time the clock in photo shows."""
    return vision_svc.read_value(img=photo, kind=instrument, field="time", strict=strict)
5:25
